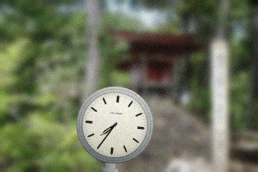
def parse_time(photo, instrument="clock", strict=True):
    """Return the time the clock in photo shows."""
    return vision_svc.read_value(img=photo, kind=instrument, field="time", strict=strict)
7:35
